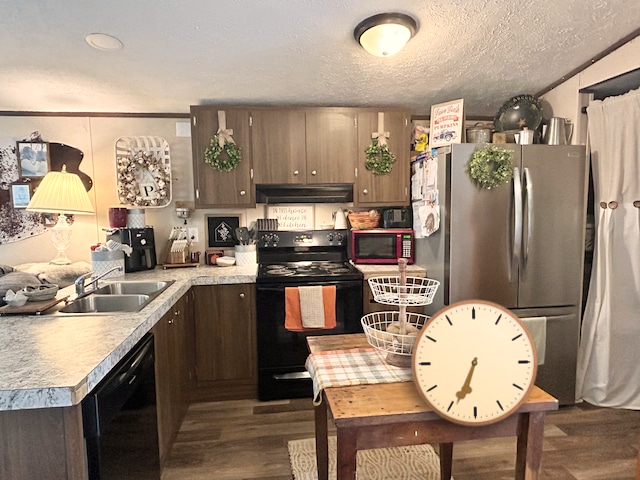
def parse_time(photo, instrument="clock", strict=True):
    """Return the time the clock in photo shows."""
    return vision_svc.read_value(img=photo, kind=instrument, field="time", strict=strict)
6:34
